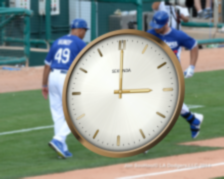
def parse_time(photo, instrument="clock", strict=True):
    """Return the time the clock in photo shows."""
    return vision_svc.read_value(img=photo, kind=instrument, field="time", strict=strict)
3:00
